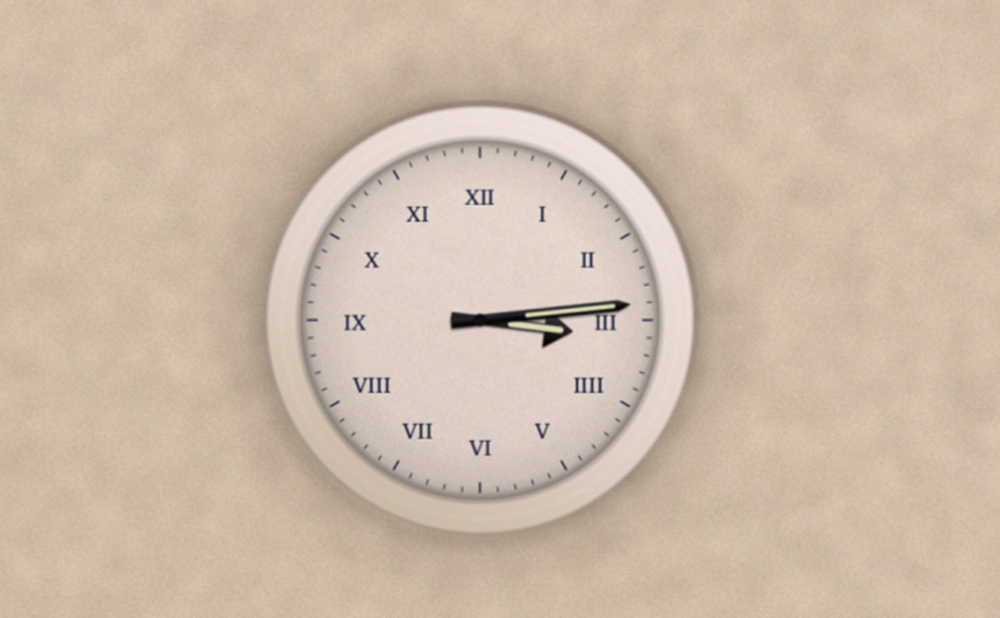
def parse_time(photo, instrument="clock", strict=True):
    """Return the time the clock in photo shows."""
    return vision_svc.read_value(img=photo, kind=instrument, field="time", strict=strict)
3:14
